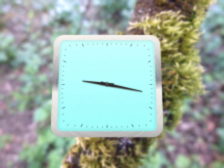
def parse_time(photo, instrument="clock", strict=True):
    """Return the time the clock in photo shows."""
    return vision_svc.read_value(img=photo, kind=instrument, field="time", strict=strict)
9:17
